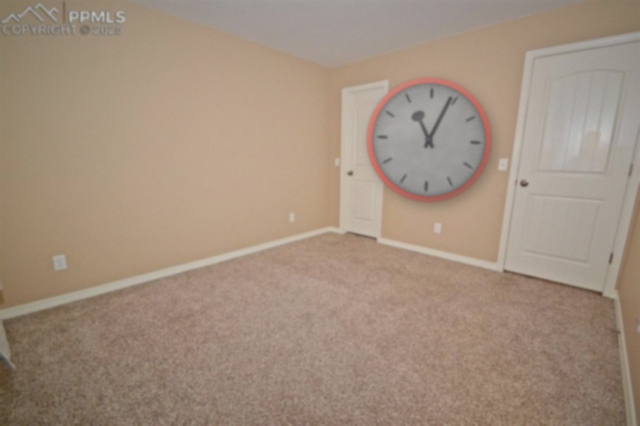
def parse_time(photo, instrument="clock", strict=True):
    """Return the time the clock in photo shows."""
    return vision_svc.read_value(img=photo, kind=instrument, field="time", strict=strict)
11:04
